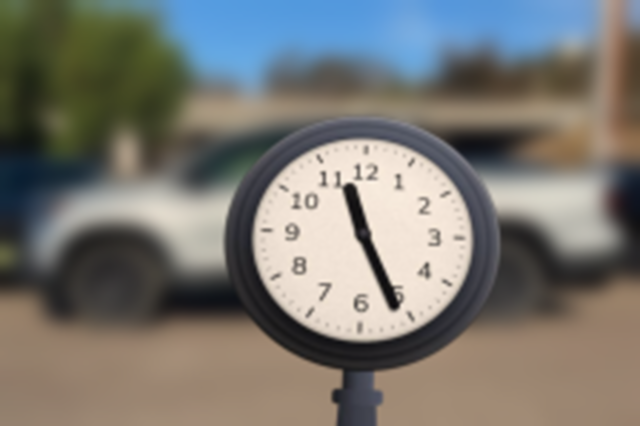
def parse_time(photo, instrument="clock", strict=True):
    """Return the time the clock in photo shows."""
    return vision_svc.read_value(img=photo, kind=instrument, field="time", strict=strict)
11:26
